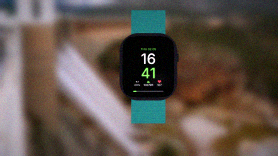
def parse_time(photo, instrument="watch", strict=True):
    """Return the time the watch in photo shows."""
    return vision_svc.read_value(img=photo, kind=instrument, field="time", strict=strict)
16:41
